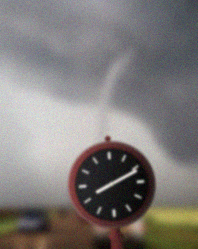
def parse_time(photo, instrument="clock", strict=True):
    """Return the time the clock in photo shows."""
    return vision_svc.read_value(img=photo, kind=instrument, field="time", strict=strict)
8:11
